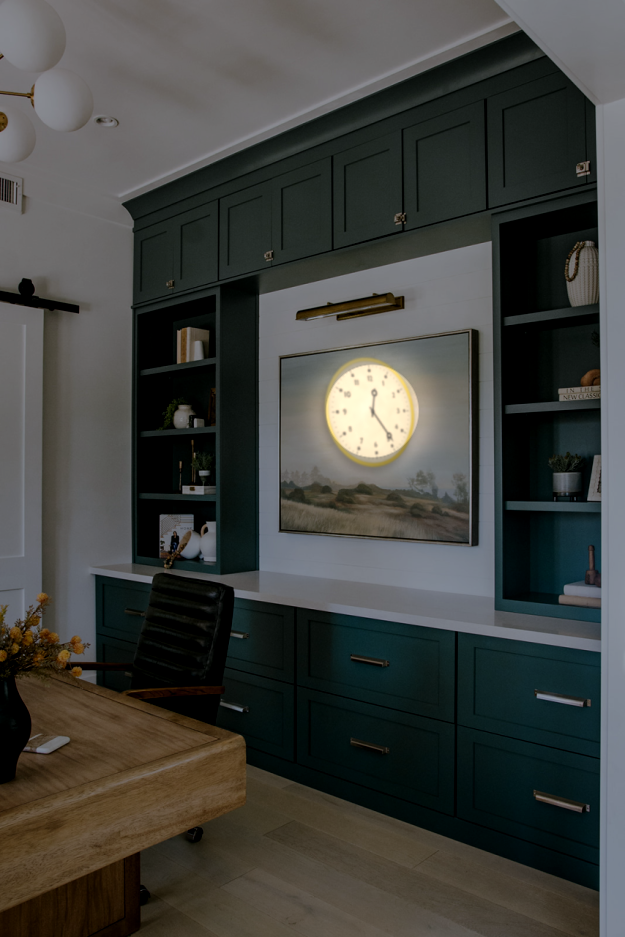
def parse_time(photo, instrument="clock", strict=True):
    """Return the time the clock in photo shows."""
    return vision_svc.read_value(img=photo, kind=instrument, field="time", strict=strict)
12:24
